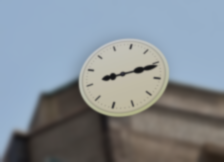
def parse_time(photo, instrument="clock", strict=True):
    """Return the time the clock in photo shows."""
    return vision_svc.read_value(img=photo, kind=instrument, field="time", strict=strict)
8:11
